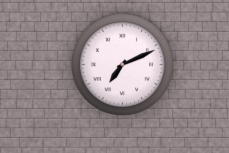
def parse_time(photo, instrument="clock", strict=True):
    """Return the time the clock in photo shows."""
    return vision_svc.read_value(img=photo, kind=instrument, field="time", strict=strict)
7:11
